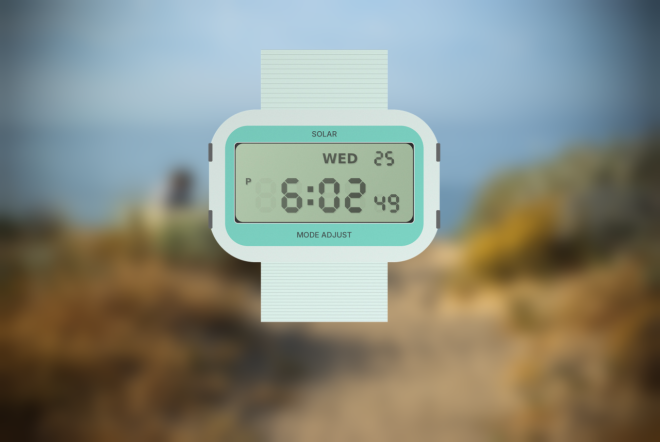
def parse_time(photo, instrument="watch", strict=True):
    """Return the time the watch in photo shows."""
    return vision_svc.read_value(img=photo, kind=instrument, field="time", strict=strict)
6:02:49
